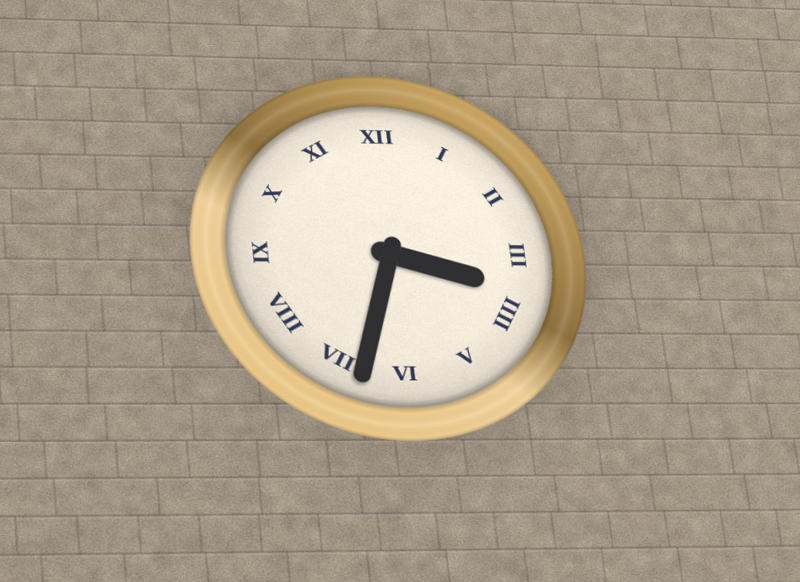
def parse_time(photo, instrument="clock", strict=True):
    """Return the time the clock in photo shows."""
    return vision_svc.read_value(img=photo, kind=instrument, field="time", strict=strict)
3:33
